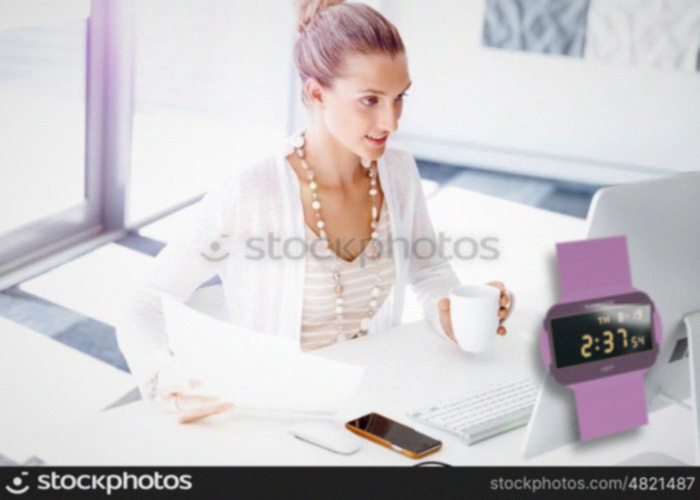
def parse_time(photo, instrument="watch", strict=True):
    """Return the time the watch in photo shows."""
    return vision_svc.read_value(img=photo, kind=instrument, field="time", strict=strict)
2:37
